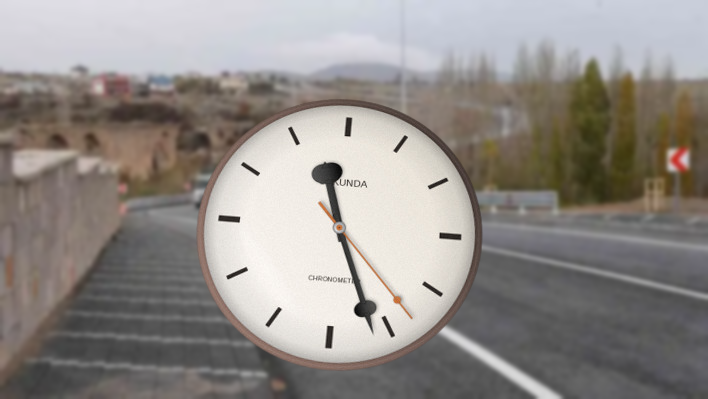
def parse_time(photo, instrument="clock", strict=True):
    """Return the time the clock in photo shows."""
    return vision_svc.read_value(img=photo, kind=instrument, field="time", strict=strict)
11:26:23
